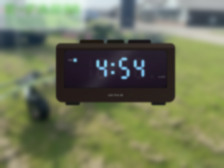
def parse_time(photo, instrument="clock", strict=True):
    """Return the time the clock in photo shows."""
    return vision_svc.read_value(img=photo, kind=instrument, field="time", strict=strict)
4:54
